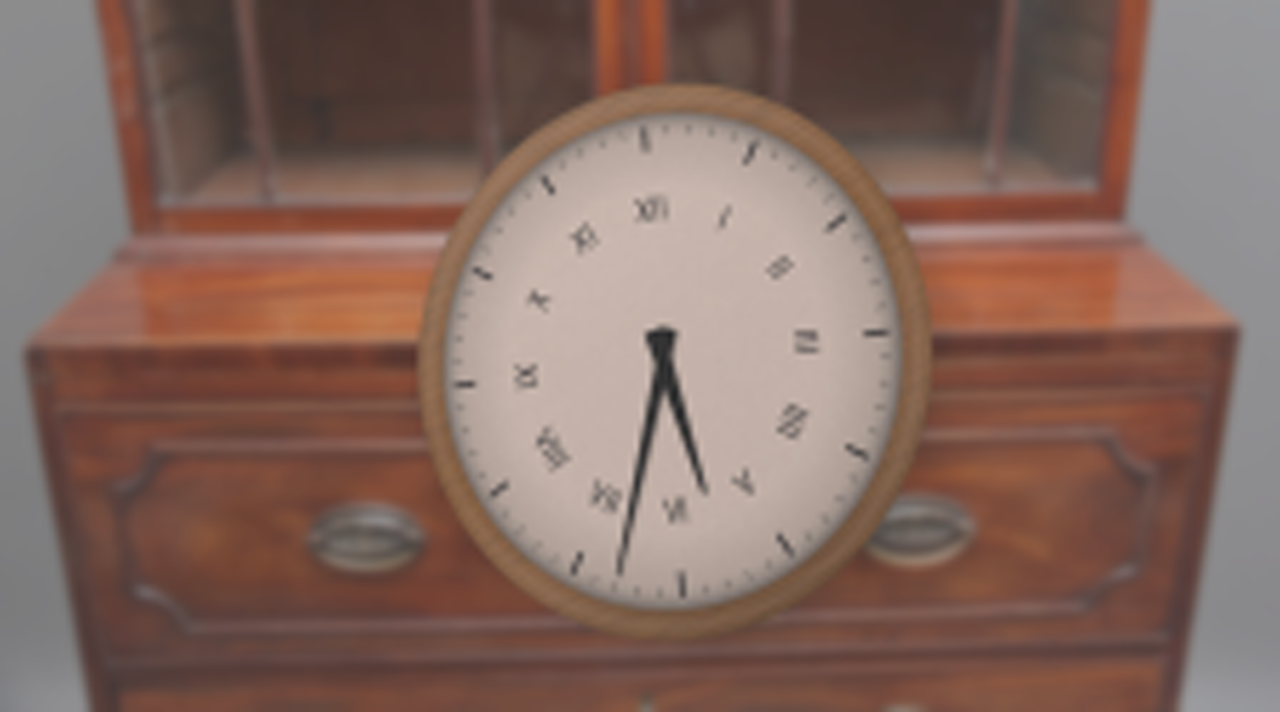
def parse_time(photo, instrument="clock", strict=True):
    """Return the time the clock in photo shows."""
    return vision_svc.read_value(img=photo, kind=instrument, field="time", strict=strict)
5:33
